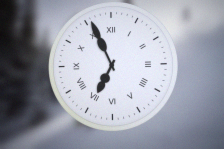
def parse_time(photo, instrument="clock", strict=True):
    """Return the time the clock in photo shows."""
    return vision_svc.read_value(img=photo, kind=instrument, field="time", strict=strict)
6:56
